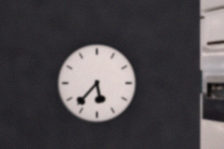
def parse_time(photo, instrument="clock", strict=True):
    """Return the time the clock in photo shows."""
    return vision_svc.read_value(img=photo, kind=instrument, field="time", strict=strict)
5:37
